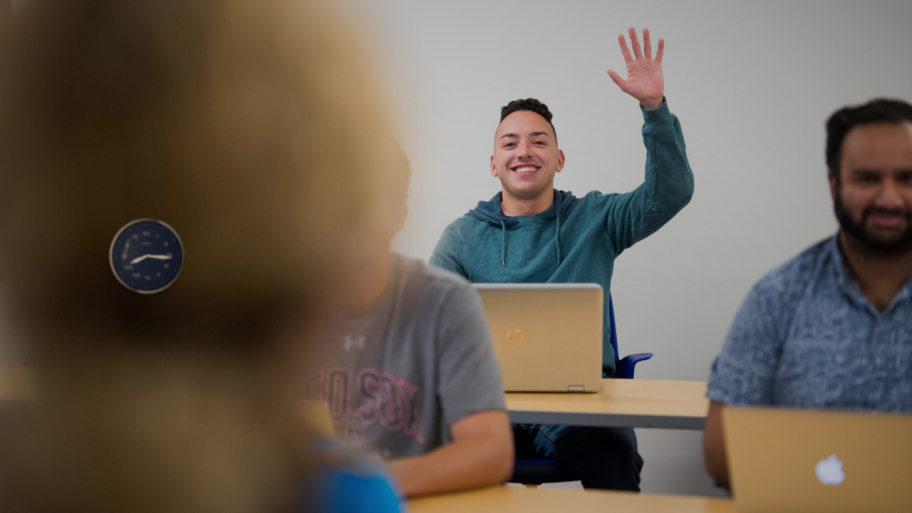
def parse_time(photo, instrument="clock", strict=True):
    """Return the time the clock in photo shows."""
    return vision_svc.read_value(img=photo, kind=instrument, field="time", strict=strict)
8:16
